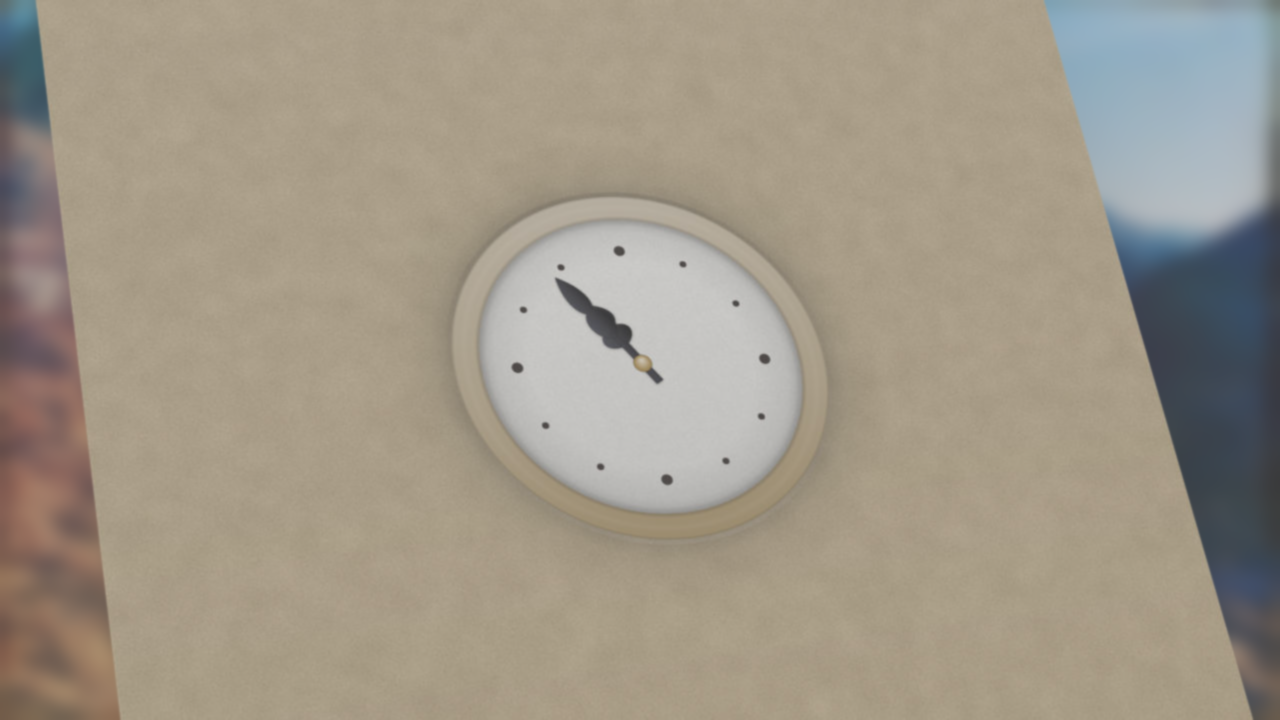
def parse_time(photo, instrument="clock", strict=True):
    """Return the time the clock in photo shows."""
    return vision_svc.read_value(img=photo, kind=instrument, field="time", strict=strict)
10:54
